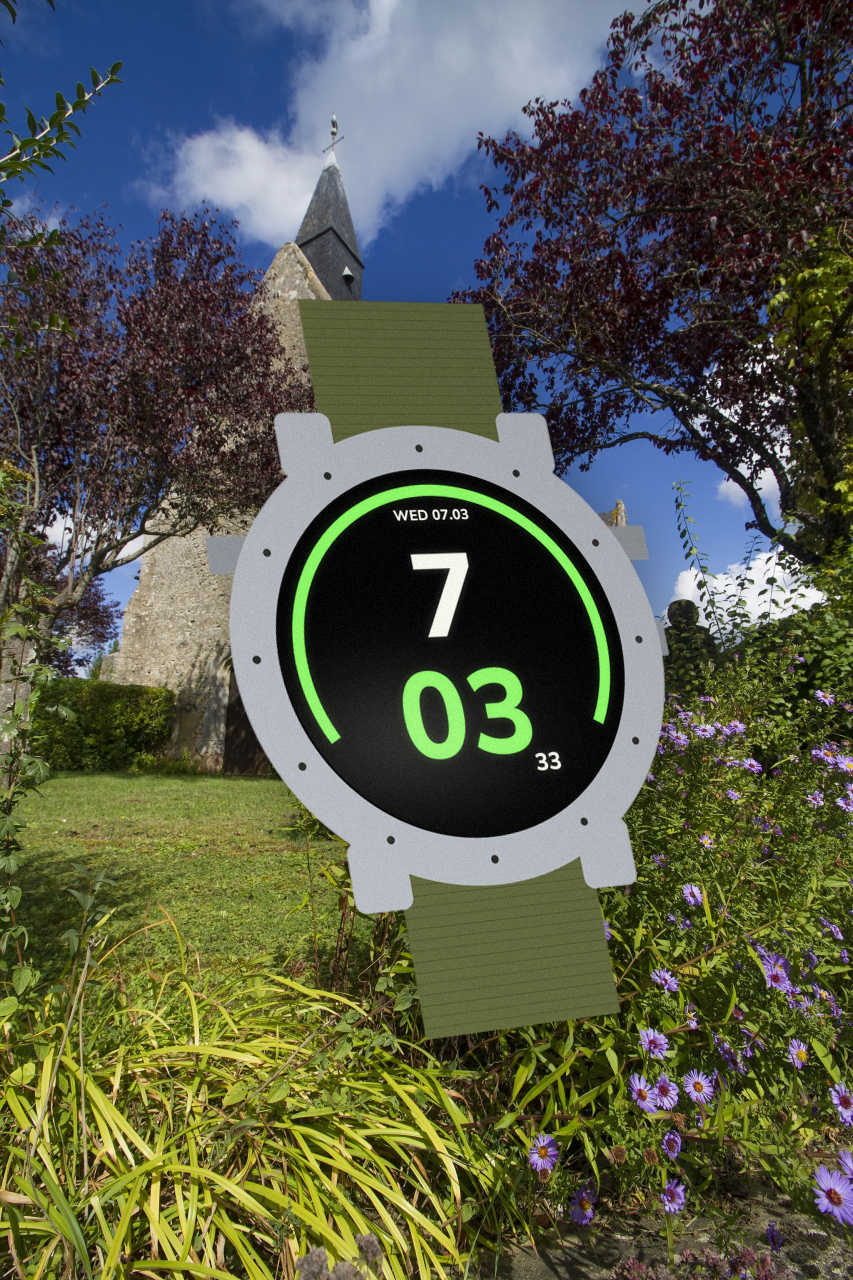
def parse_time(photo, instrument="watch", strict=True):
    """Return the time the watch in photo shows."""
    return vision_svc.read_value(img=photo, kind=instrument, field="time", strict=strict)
7:03:33
